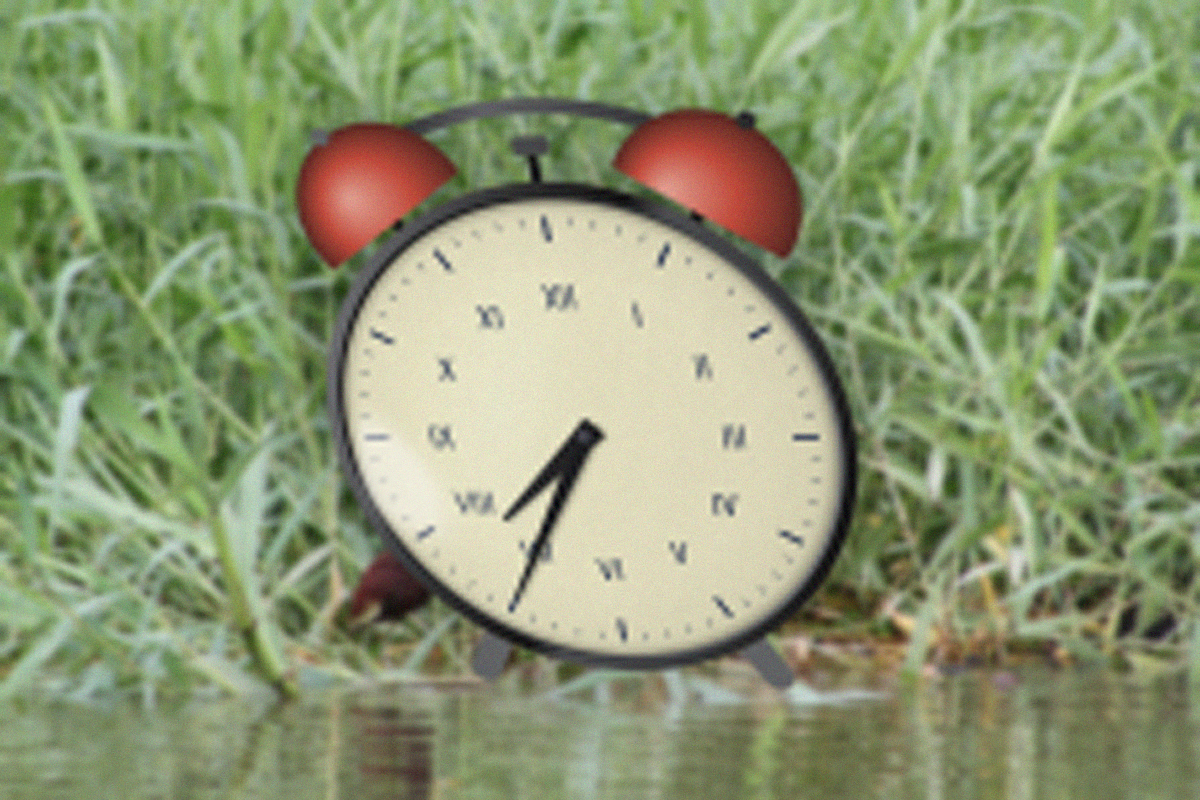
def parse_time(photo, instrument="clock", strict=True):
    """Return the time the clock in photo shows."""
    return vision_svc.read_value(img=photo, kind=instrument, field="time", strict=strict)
7:35
